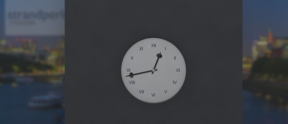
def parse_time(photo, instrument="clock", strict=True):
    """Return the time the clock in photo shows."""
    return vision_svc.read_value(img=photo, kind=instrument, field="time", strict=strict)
12:43
